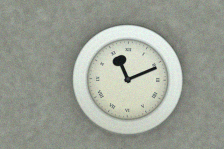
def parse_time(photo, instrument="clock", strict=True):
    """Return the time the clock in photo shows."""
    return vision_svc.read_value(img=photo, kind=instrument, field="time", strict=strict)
11:11
